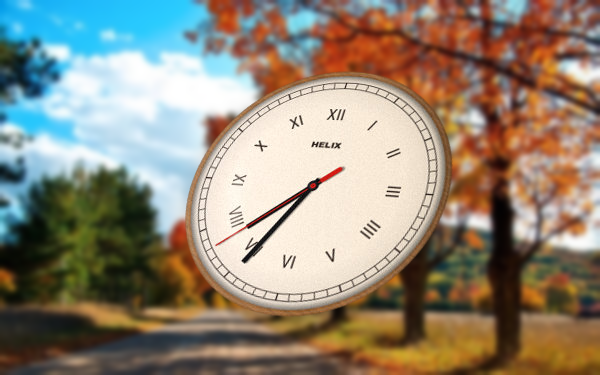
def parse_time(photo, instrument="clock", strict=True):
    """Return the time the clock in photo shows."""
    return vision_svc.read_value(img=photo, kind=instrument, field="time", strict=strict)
7:34:38
